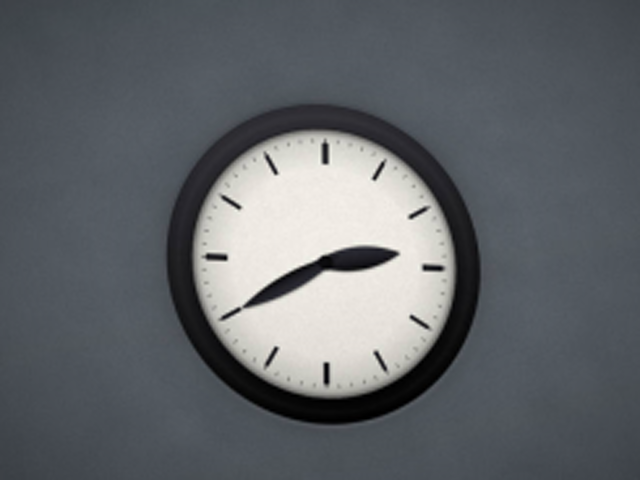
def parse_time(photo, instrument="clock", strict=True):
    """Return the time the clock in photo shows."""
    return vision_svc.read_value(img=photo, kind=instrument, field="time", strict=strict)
2:40
